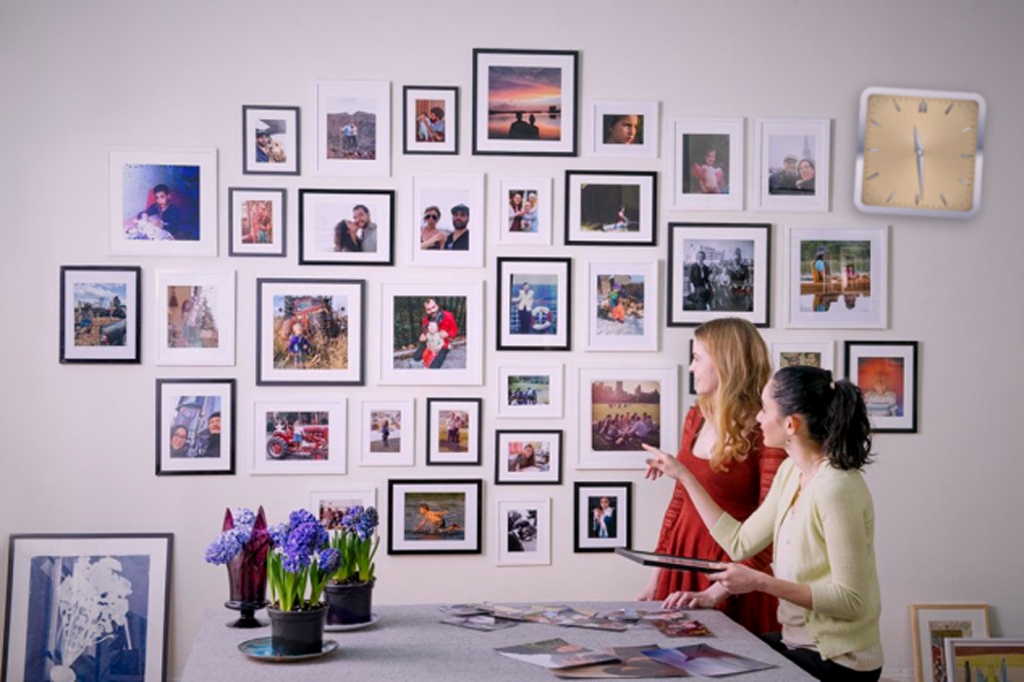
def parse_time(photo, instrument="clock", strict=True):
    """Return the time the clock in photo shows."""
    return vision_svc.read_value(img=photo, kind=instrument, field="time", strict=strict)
11:29
